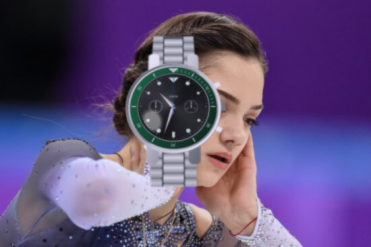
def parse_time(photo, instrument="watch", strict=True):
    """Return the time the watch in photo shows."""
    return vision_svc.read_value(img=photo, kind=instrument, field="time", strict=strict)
10:33
